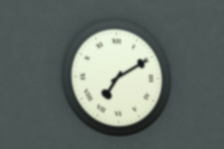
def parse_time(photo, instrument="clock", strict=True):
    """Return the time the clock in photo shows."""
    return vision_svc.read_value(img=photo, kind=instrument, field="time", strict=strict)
7:10
